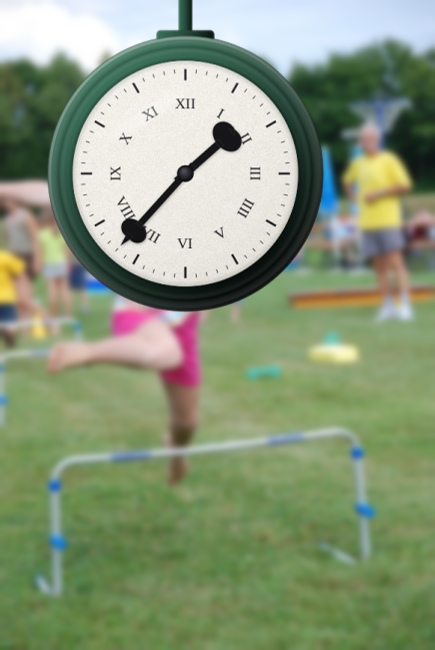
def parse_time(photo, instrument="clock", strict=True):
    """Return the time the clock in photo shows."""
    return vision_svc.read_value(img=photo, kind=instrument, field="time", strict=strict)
1:37
